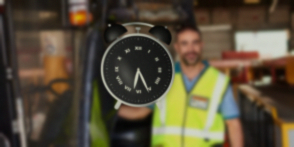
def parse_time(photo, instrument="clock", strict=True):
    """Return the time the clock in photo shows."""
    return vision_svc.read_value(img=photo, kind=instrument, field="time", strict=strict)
6:26
